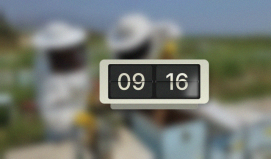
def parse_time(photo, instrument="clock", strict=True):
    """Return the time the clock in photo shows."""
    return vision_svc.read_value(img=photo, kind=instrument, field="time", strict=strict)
9:16
